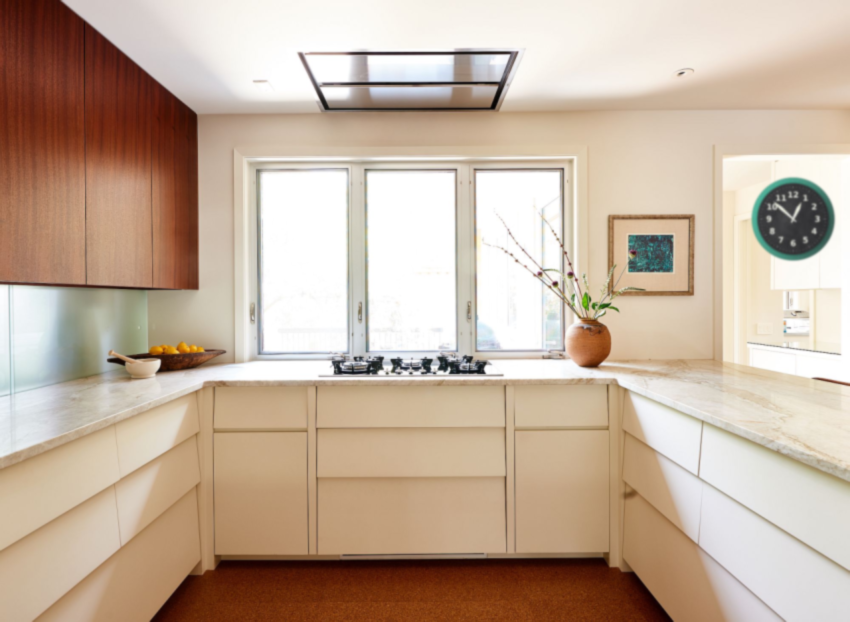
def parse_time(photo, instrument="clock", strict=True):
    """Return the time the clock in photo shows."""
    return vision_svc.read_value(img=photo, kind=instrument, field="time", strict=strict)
12:52
